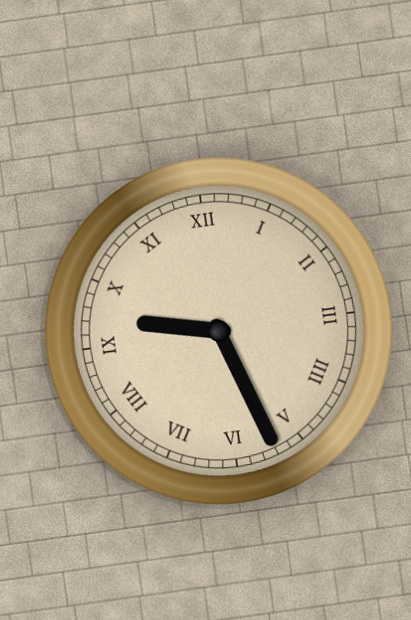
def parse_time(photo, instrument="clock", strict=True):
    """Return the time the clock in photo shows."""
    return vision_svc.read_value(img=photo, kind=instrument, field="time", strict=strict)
9:27
